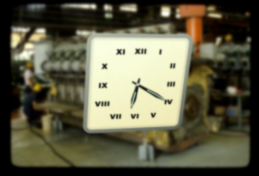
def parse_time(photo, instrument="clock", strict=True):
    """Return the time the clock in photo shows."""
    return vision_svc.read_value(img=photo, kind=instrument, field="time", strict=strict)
6:20
